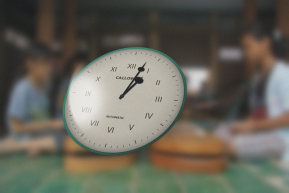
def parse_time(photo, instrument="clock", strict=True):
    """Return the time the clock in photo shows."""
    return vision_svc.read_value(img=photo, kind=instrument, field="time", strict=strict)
1:03
